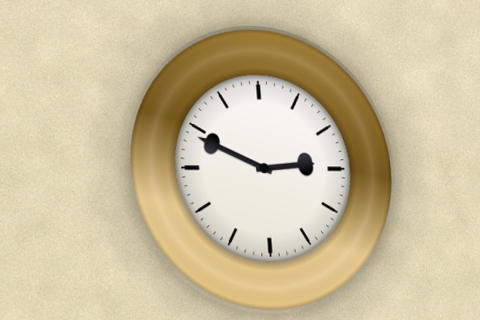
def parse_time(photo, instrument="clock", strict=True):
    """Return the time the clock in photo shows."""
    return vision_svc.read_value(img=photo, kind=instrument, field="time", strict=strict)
2:49
